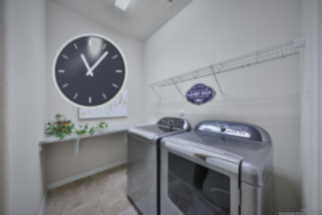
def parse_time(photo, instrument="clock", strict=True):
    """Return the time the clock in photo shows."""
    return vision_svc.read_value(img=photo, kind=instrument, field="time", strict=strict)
11:07
